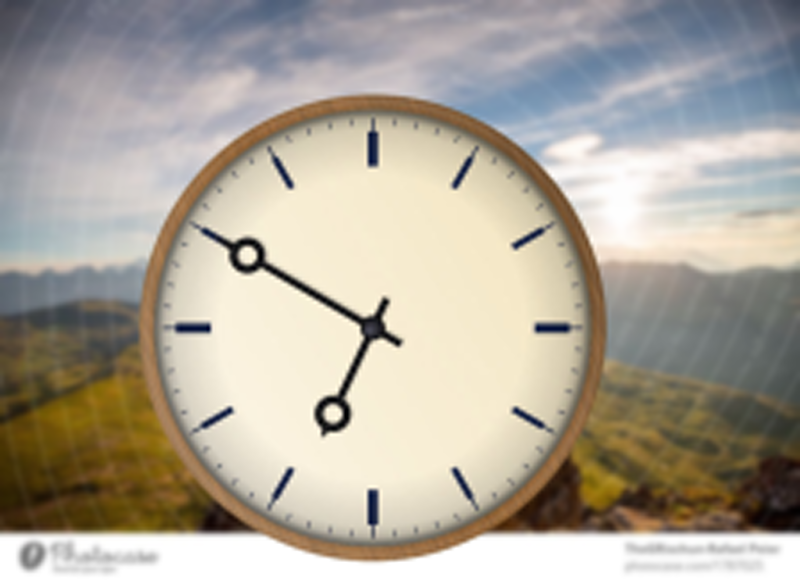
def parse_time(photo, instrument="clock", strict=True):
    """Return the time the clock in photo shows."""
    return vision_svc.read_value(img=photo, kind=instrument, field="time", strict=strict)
6:50
